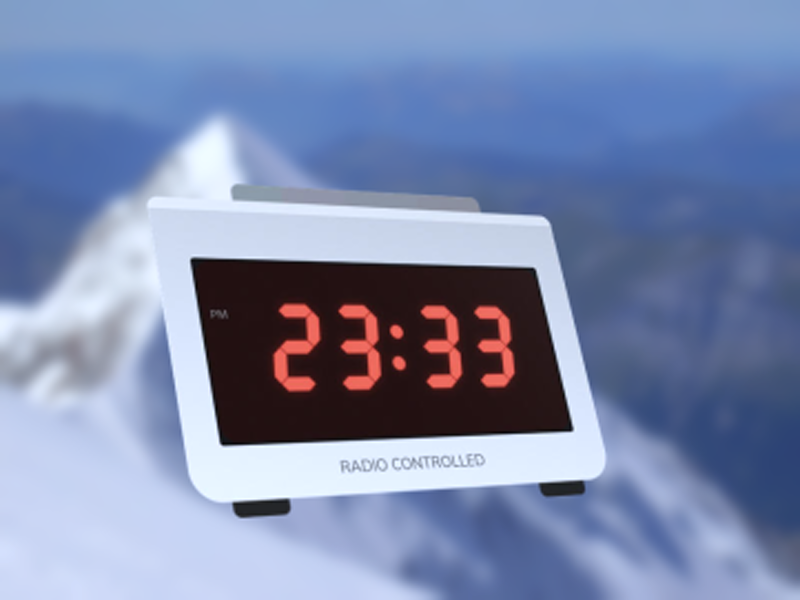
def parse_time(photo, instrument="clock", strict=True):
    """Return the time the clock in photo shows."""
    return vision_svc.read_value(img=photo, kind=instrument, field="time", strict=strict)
23:33
